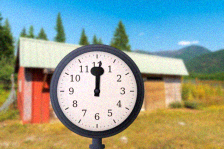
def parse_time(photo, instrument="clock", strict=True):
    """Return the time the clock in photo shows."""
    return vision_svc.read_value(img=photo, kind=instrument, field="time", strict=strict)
12:01
